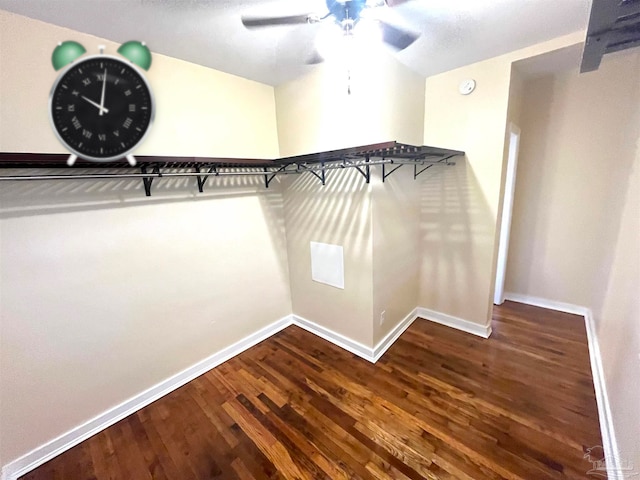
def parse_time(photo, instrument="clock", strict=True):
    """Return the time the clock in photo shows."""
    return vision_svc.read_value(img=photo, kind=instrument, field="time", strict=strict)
10:01
